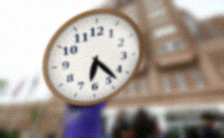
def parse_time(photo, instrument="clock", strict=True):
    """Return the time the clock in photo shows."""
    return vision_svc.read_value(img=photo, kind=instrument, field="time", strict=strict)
6:23
